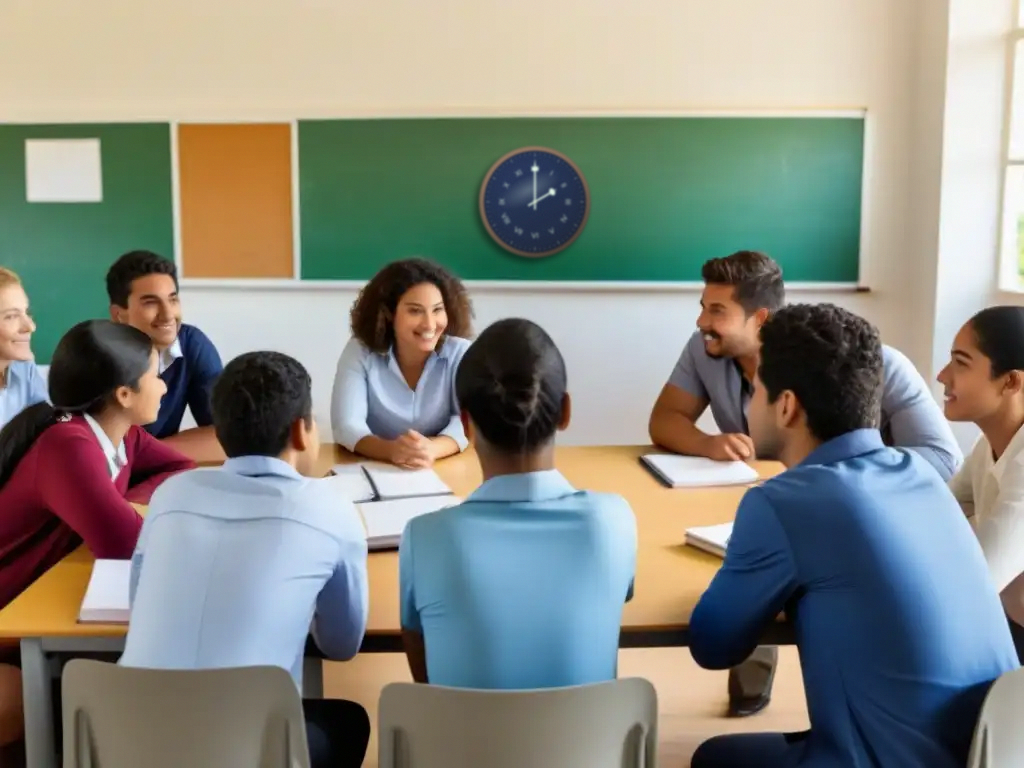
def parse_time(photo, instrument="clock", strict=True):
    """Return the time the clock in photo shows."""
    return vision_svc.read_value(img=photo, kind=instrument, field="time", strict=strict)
2:00
